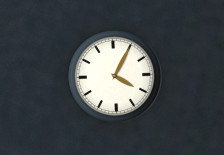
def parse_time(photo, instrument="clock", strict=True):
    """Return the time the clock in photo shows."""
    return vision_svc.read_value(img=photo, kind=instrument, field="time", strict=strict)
4:05
